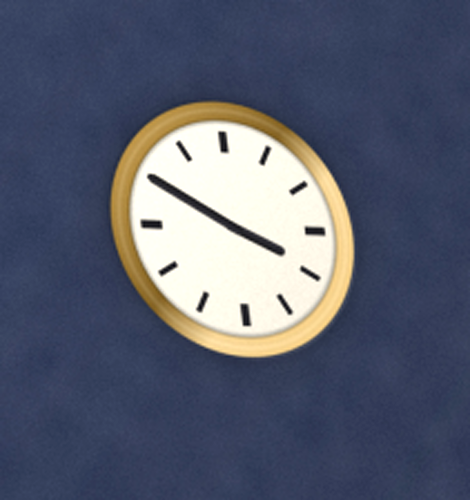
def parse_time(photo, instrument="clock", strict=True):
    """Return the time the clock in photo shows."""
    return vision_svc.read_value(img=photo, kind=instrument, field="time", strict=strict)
3:50
